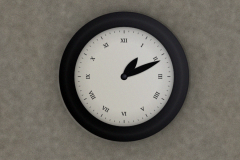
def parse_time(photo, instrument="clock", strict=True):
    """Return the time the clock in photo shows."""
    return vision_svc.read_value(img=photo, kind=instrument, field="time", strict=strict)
1:11
